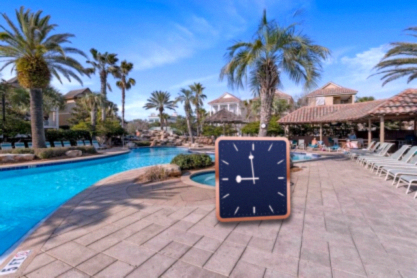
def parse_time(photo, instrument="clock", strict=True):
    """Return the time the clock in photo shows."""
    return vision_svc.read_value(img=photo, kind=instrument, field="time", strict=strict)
8:59
